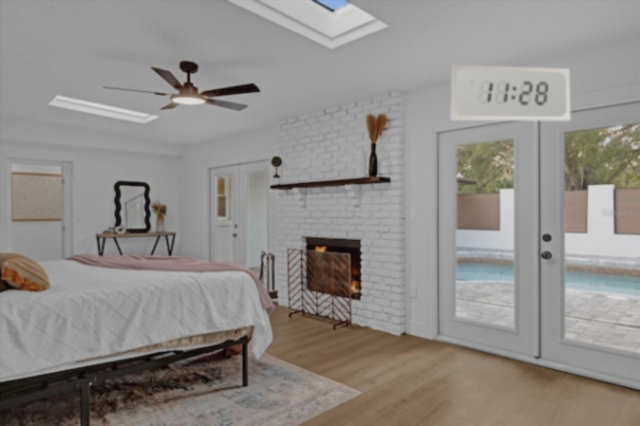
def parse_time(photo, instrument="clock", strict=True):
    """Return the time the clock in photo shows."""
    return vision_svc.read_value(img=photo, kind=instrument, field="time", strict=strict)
11:28
